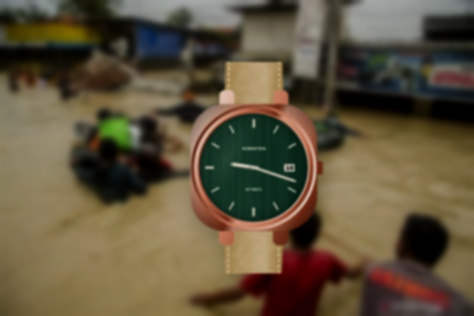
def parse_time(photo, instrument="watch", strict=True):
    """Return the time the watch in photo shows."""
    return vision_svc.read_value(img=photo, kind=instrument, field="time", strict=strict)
9:18
